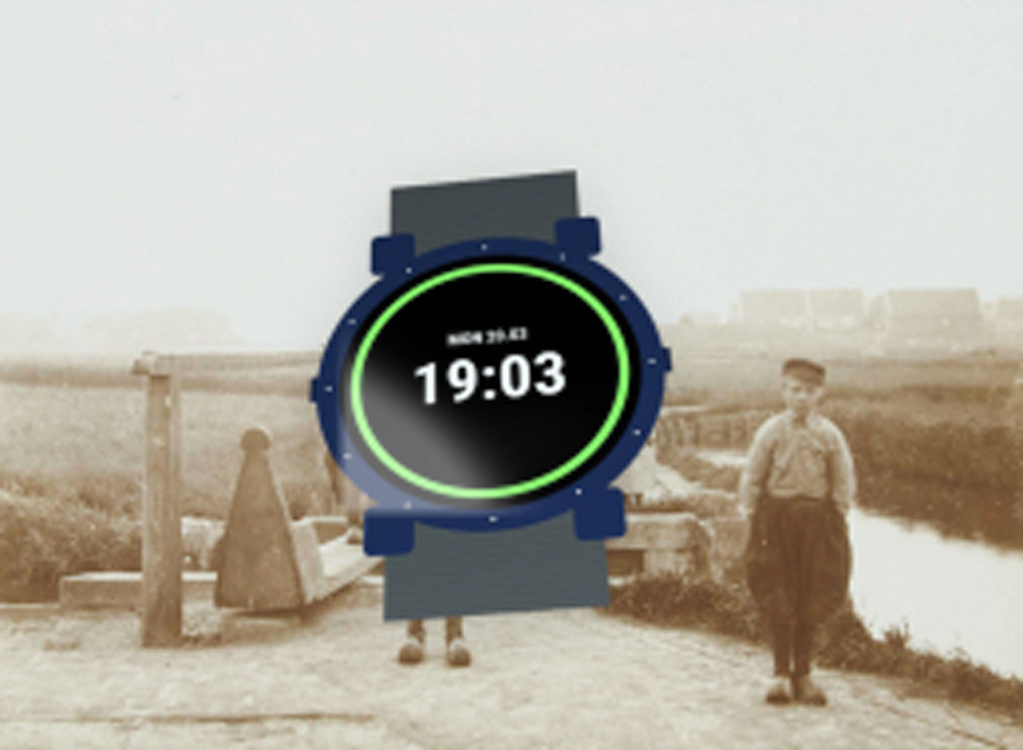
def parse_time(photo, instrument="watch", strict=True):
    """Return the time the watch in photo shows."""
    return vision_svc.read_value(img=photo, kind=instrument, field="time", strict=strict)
19:03
